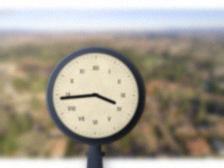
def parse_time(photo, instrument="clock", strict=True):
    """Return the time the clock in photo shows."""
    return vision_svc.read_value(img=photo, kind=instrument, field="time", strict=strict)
3:44
